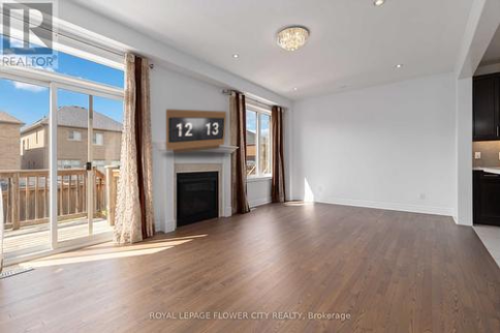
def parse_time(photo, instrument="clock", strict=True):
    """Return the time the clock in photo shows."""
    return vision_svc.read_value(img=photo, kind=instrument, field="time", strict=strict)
12:13
